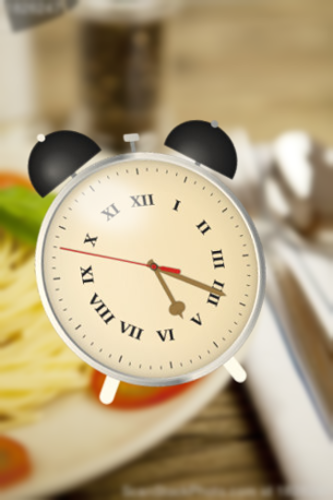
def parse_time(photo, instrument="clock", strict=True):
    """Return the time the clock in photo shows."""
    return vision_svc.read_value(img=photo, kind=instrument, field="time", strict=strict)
5:19:48
